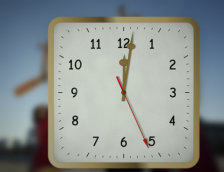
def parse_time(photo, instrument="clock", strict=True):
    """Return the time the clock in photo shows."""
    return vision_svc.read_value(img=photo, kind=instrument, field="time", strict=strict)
12:01:26
